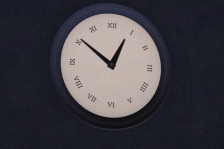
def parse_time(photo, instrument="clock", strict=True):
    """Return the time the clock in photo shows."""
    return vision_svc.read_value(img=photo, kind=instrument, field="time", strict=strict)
12:51
